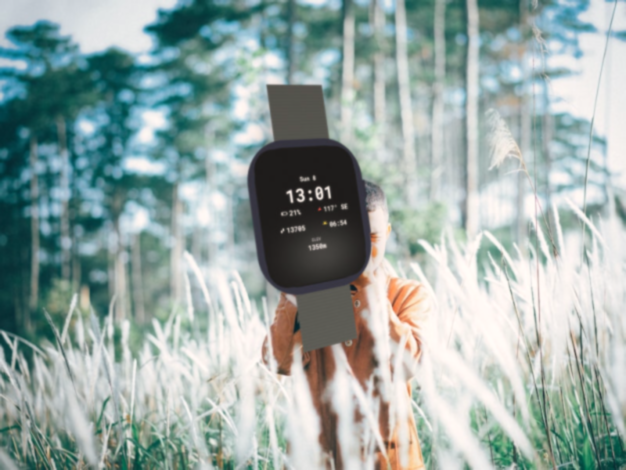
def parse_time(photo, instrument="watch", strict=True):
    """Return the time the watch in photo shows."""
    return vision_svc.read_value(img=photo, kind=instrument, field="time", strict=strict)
13:01
